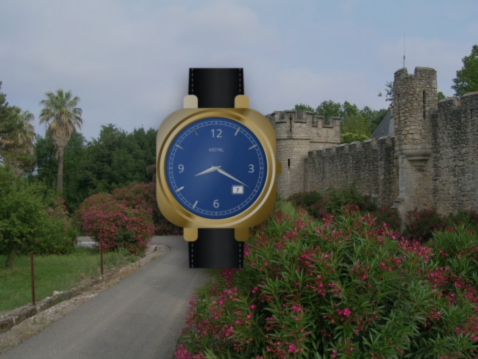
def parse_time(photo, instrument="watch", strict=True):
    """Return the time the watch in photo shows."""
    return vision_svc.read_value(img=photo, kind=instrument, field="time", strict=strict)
8:20
